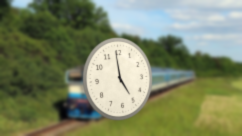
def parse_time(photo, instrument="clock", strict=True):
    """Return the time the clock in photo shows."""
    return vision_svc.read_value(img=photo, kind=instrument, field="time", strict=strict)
4:59
